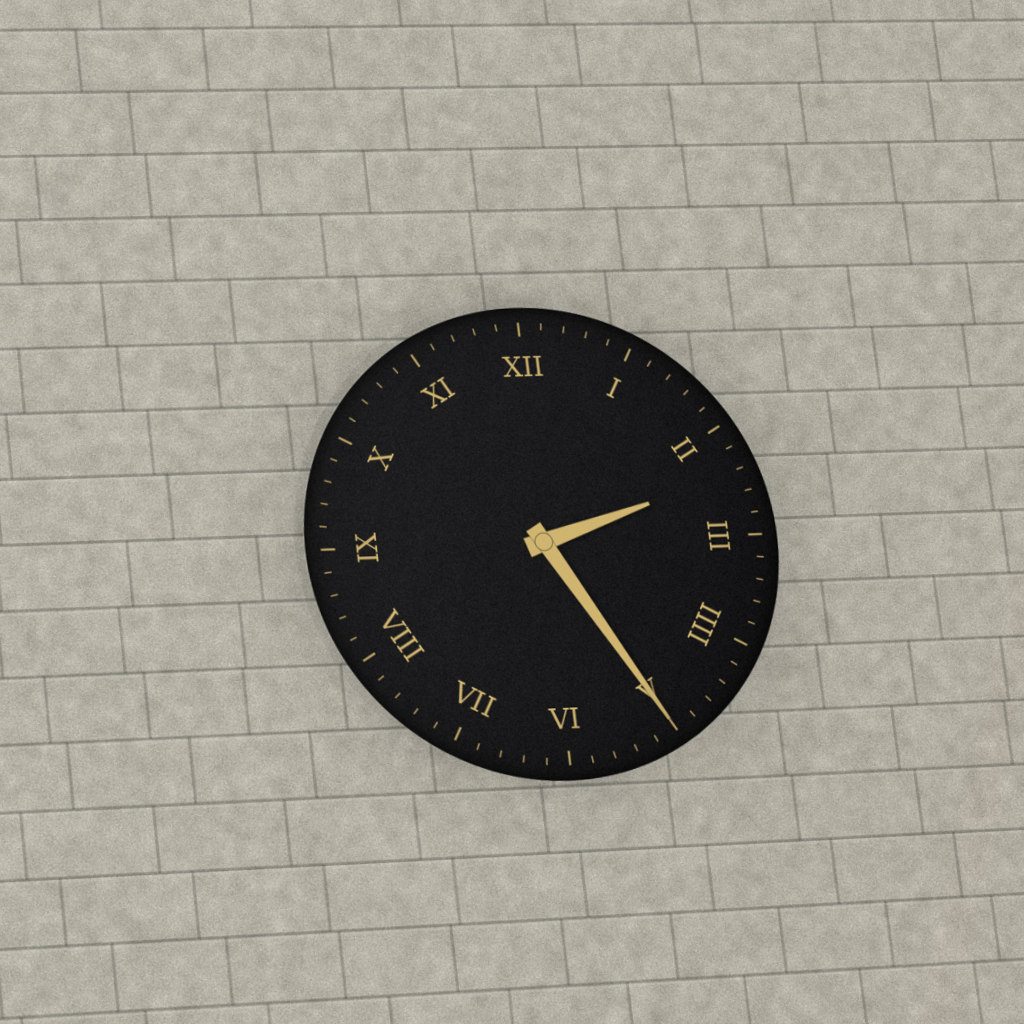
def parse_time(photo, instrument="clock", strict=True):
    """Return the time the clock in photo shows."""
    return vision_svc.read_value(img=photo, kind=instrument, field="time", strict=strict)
2:25
